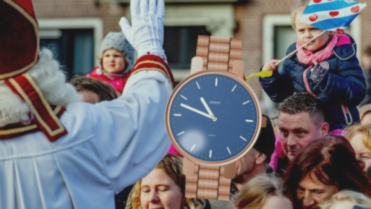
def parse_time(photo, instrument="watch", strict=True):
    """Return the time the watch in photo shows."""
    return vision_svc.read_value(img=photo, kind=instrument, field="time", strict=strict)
10:48
